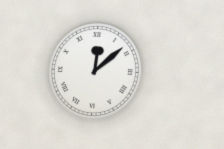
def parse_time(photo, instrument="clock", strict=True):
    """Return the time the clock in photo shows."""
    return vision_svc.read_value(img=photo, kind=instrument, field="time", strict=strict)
12:08
